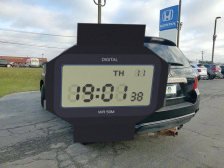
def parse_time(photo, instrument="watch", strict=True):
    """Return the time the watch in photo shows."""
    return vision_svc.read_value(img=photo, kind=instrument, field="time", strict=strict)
19:01:38
